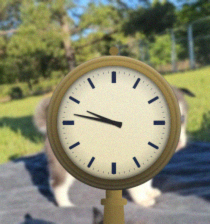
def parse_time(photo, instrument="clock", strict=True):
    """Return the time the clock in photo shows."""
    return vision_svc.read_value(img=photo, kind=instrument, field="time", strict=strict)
9:47
